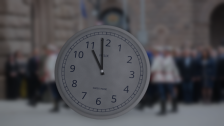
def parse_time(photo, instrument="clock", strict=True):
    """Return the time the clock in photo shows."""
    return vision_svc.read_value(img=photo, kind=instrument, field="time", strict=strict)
10:59
